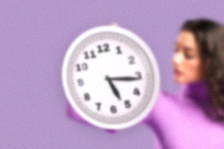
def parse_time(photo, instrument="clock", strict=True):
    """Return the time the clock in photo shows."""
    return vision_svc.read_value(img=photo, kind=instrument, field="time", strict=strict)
5:16
